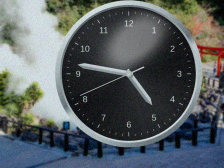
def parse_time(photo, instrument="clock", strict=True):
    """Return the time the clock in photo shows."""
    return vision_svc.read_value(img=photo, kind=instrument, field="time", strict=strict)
4:46:41
